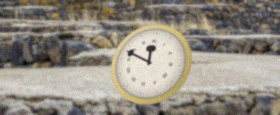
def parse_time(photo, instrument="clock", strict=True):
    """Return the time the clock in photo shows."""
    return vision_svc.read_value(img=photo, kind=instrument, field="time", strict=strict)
11:48
